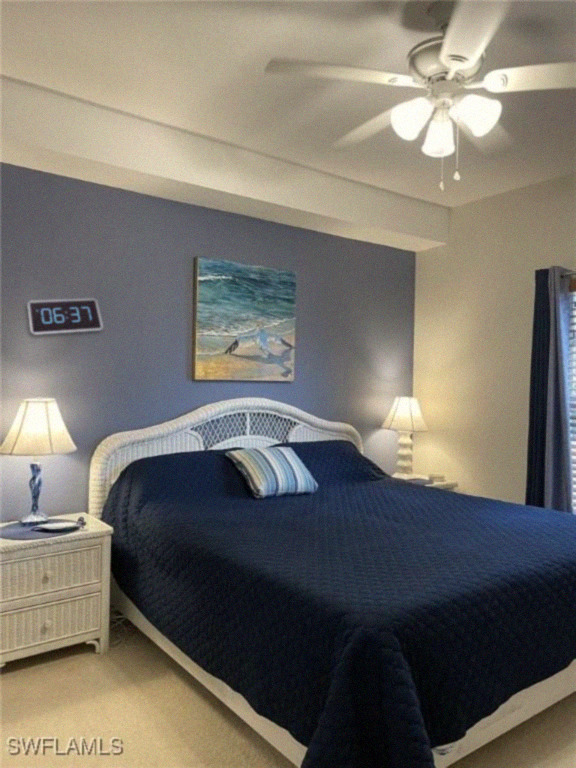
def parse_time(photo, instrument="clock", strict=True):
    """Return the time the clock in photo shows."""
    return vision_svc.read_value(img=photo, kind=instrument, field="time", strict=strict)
6:37
